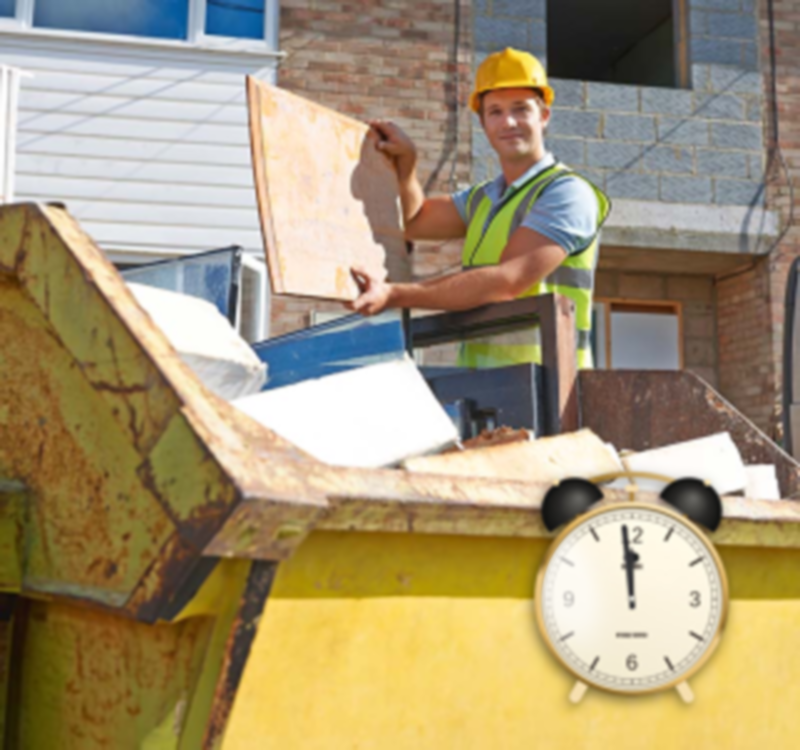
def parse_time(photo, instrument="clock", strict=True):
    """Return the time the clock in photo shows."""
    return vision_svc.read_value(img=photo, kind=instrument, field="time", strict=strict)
11:59
